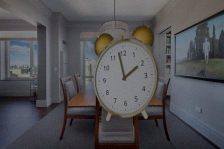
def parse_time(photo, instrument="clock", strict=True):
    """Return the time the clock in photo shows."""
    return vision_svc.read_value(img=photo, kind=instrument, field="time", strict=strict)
1:58
